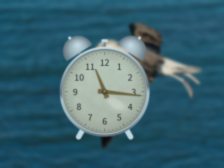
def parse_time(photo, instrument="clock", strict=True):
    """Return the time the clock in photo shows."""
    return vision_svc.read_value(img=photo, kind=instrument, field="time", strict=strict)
11:16
